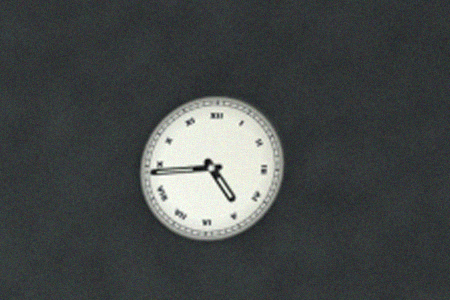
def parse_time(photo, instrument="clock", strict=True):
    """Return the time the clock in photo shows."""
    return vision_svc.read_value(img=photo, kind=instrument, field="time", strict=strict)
4:44
